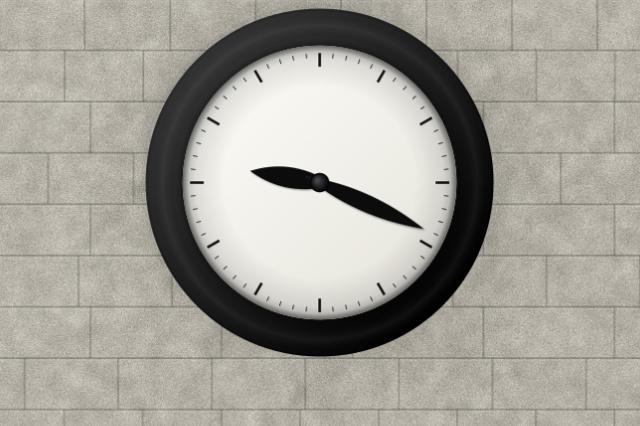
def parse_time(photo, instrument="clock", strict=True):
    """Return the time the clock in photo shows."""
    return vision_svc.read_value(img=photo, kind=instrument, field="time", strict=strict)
9:19
